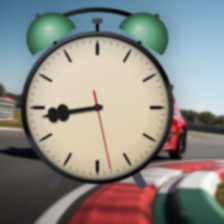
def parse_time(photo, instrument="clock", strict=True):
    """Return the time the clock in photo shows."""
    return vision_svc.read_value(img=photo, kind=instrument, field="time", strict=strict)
8:43:28
